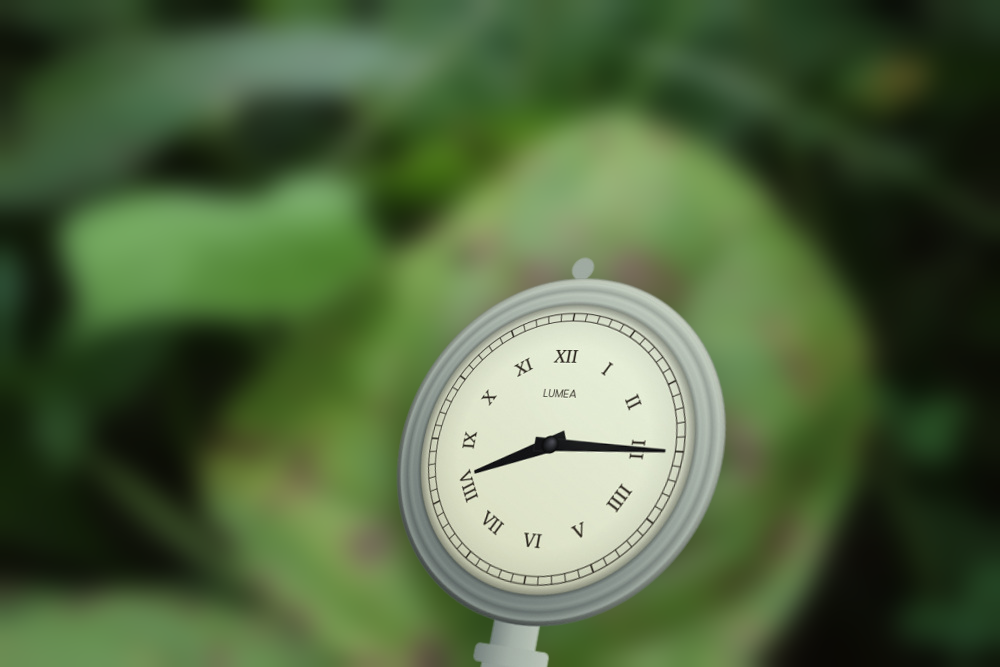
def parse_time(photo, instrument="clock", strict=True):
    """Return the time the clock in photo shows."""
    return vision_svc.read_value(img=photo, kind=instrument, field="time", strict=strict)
8:15
